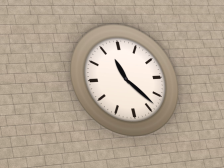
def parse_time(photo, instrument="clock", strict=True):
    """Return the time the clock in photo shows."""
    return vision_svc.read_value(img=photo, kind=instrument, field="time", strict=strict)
11:23
